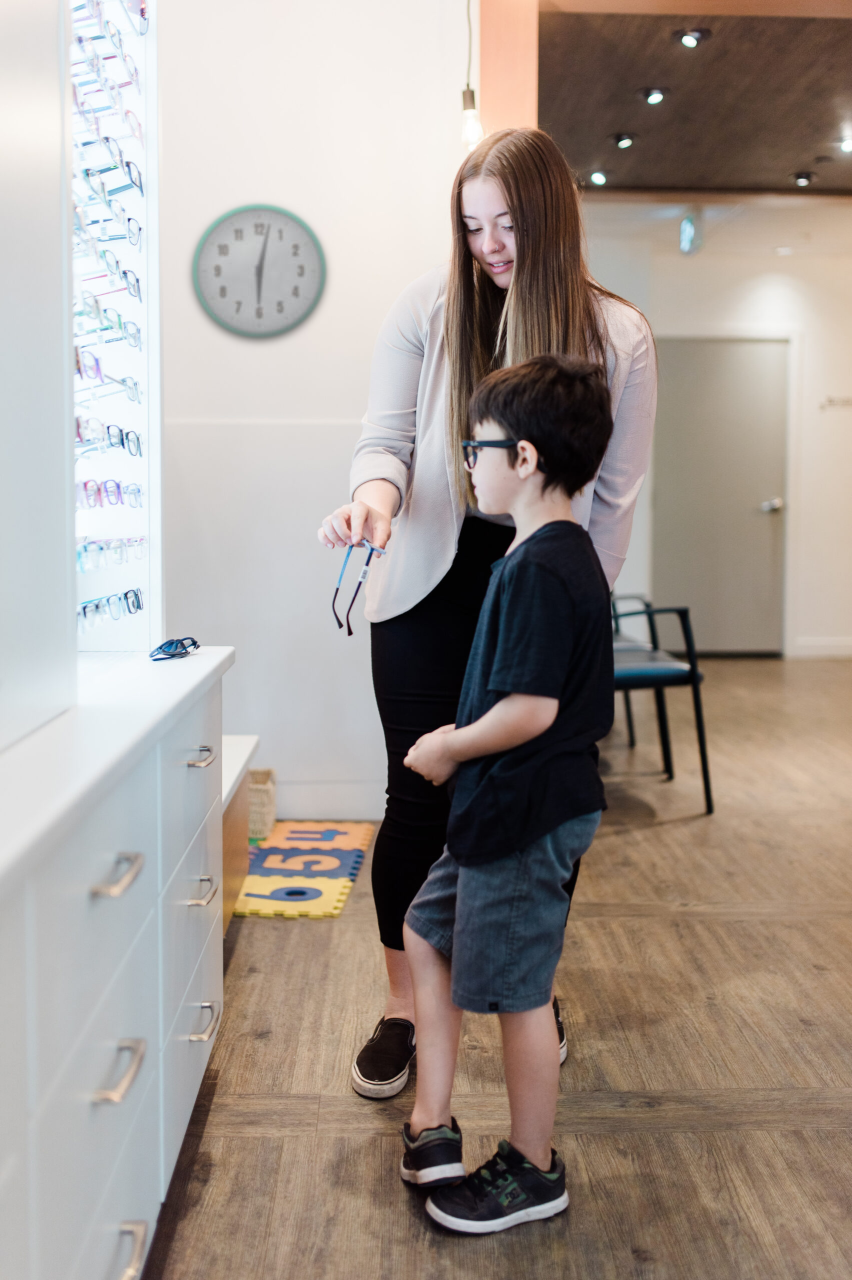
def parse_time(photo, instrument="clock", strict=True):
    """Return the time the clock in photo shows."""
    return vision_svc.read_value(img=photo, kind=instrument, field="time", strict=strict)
6:02
